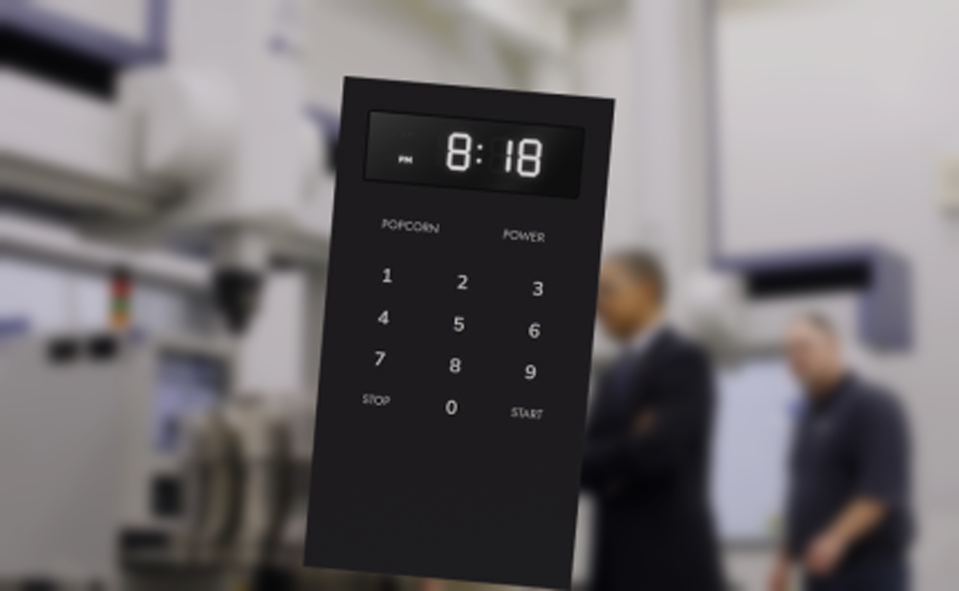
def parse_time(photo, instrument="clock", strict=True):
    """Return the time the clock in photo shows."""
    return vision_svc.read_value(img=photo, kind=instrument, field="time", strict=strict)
8:18
